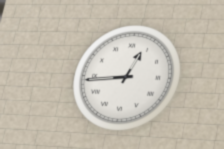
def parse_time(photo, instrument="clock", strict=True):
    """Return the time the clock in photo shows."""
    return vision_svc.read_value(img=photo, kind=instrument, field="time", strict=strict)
12:44
